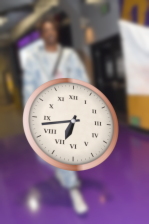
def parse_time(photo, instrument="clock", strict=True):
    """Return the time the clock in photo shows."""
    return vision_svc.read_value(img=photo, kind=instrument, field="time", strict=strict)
6:43
